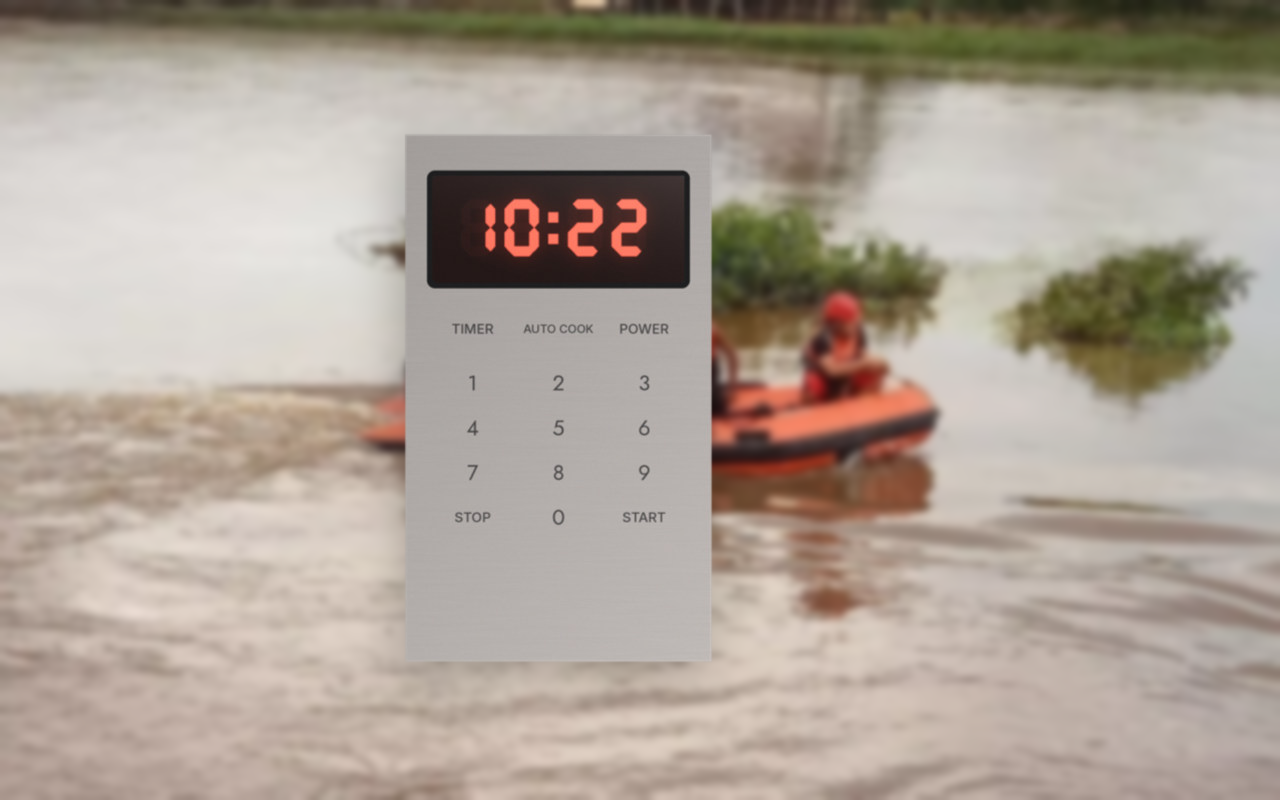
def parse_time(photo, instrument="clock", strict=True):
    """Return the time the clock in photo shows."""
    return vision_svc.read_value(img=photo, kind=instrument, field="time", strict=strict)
10:22
